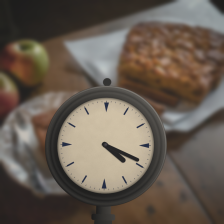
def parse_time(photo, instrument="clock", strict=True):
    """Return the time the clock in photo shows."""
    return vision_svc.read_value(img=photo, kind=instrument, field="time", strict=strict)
4:19
